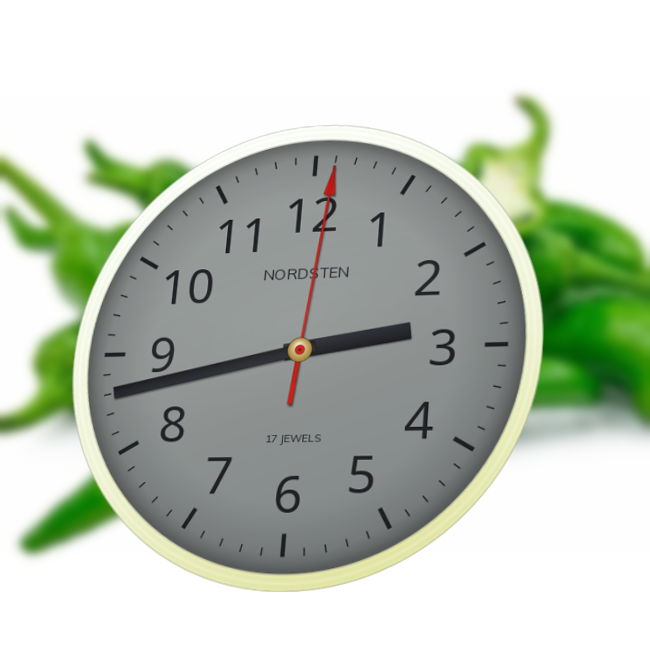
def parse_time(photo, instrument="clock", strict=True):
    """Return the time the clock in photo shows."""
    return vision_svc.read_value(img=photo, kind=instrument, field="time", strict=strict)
2:43:01
